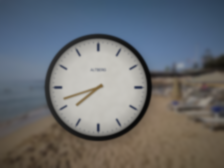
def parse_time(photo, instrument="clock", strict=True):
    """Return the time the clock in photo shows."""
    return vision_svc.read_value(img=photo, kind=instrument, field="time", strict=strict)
7:42
